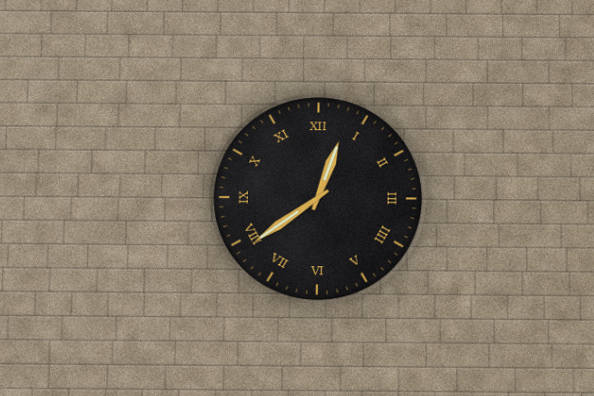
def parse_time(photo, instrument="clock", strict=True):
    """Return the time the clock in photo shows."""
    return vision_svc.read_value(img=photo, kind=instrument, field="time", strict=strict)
12:39
